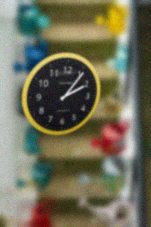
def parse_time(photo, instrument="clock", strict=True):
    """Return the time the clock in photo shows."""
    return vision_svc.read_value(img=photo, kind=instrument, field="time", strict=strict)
2:06
